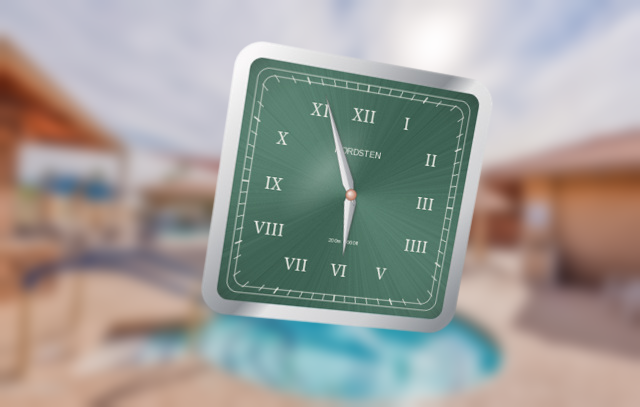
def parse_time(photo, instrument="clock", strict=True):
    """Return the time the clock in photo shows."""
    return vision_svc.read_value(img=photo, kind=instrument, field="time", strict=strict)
5:56
